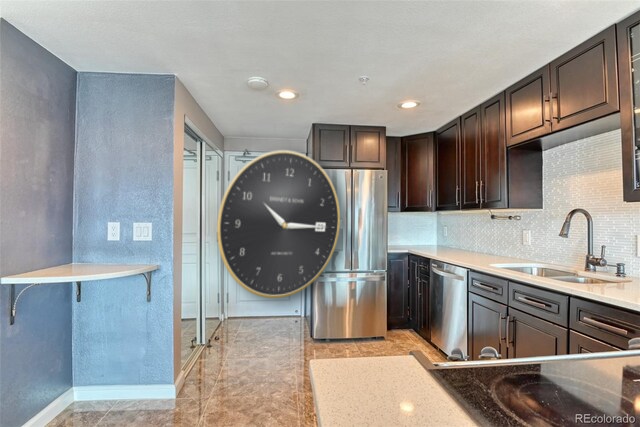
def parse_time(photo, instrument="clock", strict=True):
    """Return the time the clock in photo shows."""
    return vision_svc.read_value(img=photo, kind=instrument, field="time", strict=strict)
10:15
